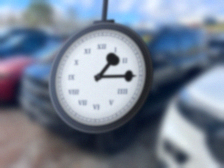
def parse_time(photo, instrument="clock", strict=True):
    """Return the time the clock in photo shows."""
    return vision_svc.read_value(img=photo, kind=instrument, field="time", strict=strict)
1:15
